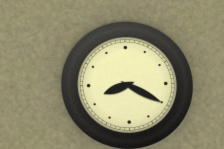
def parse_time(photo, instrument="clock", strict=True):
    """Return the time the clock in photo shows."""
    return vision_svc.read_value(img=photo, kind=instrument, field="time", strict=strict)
8:20
